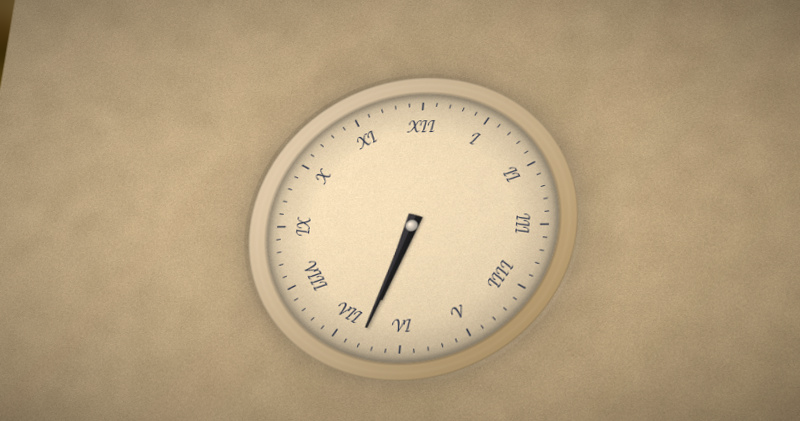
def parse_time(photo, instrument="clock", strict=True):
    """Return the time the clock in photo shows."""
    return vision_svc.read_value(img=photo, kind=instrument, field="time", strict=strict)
6:33
